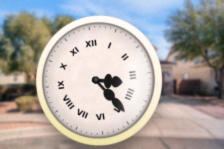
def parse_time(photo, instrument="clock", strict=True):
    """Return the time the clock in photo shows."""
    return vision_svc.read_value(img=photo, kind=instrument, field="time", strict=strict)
3:24
